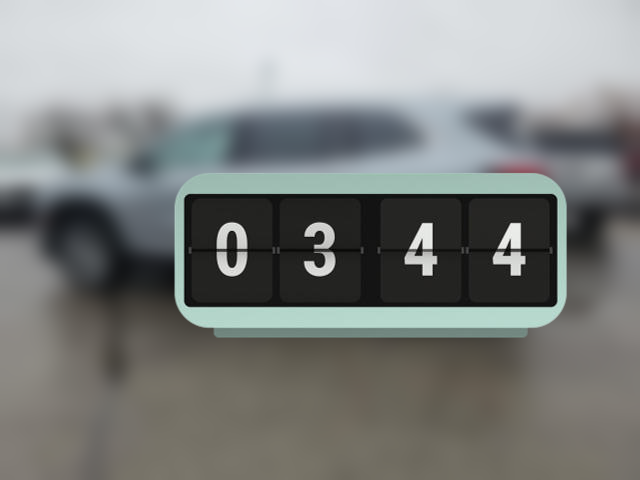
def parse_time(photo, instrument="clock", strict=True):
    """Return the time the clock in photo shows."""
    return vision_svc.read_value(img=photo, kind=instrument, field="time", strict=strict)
3:44
